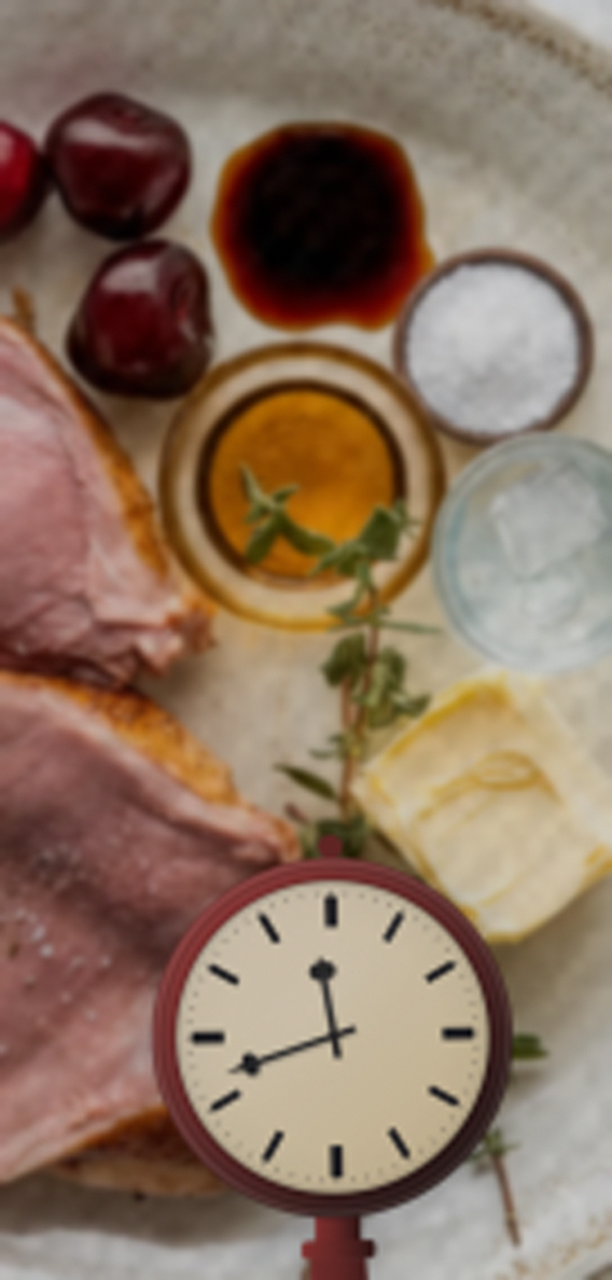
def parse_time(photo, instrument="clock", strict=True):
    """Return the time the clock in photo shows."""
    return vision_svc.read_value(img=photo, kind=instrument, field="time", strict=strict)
11:42
